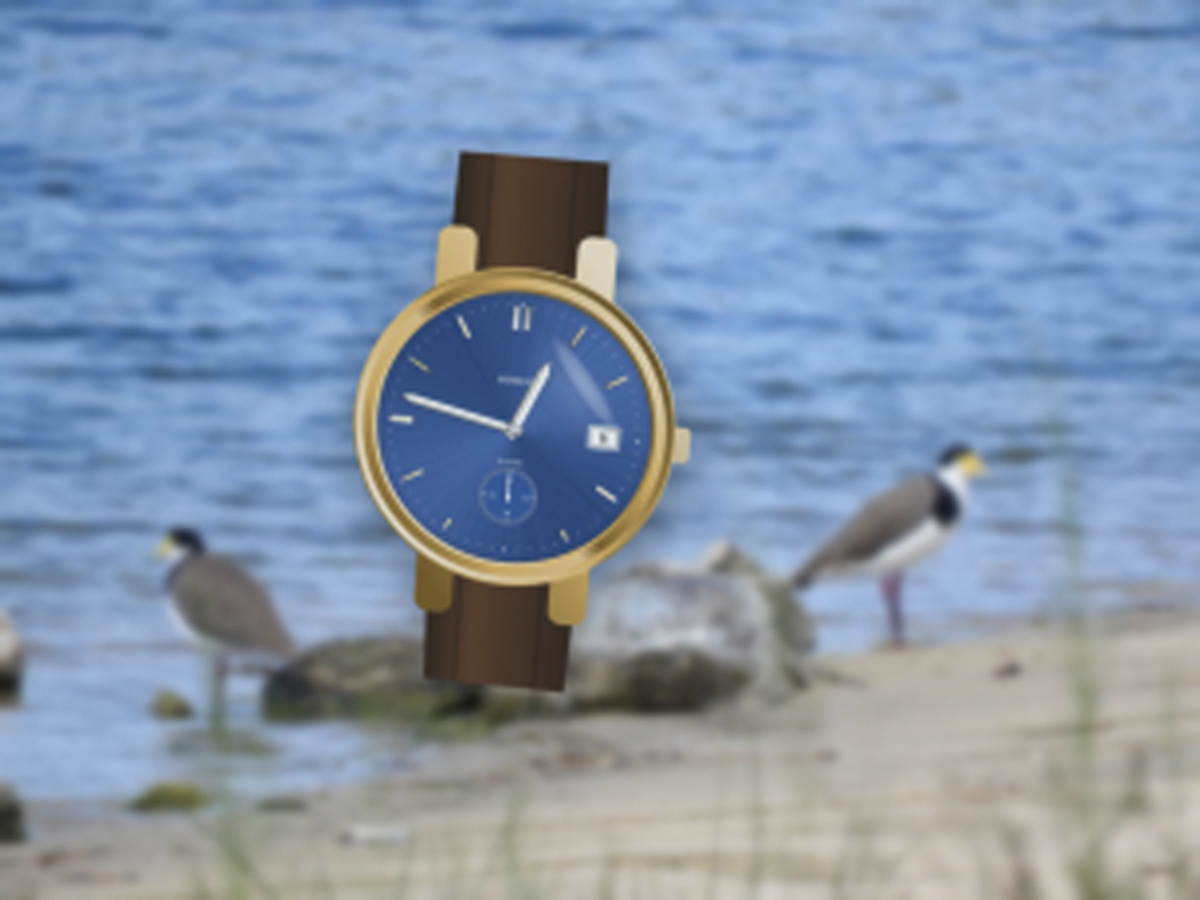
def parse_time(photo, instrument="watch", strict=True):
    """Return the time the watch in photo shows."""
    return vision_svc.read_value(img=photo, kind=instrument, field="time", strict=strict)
12:47
